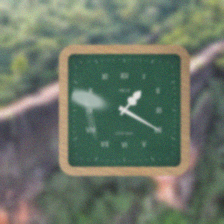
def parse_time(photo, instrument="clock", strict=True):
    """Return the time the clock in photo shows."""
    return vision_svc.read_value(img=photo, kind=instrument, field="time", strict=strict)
1:20
